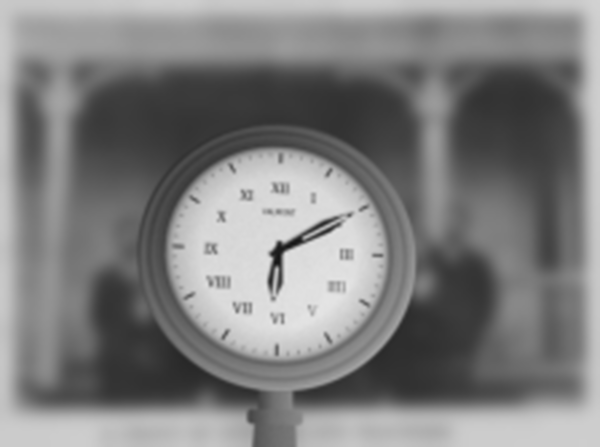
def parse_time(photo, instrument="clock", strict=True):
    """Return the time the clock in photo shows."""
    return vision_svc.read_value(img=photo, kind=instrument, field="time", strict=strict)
6:10
